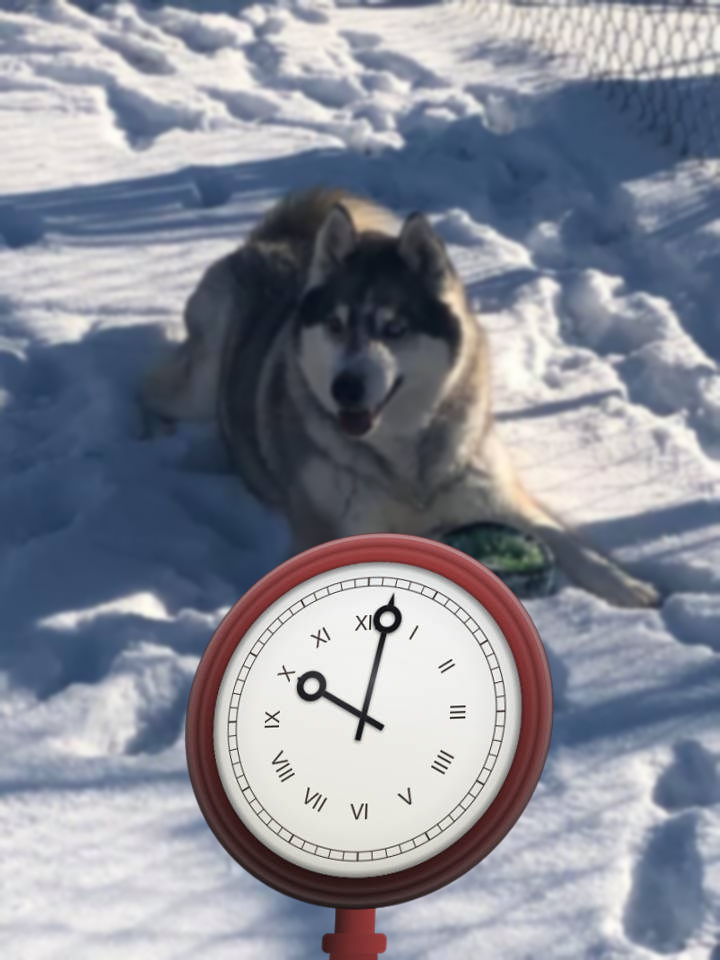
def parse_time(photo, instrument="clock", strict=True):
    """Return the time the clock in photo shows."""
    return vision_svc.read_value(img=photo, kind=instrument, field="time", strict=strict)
10:02
